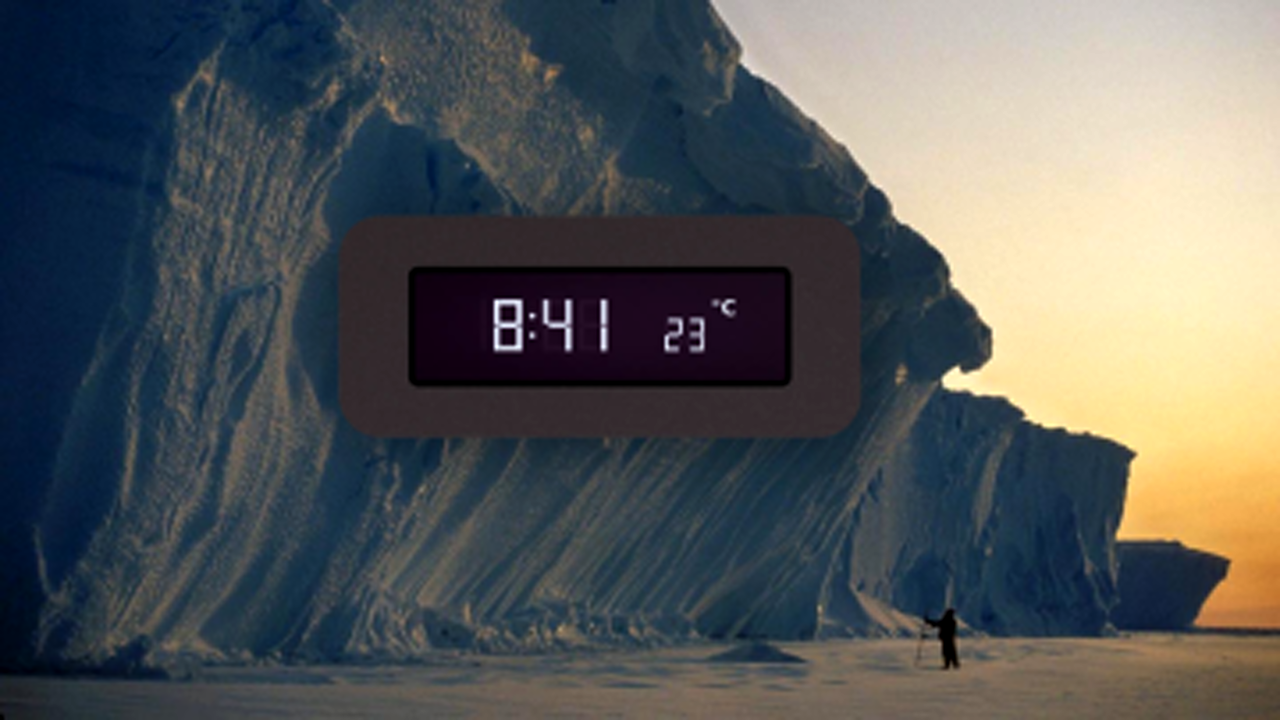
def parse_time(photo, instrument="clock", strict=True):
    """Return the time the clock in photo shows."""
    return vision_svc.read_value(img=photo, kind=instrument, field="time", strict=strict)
8:41
